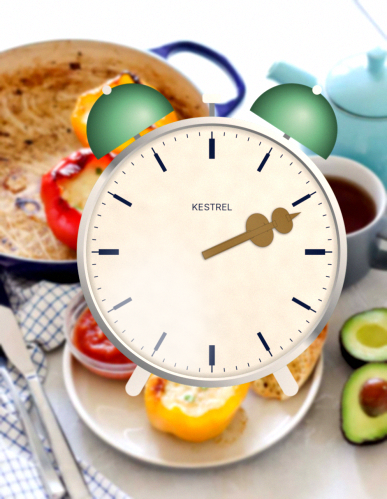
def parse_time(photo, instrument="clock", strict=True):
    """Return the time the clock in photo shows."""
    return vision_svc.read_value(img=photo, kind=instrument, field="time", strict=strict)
2:11
